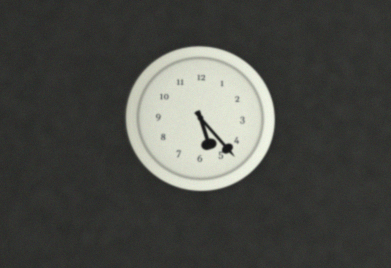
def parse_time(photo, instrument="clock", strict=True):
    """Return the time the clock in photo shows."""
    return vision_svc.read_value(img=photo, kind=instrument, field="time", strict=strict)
5:23
